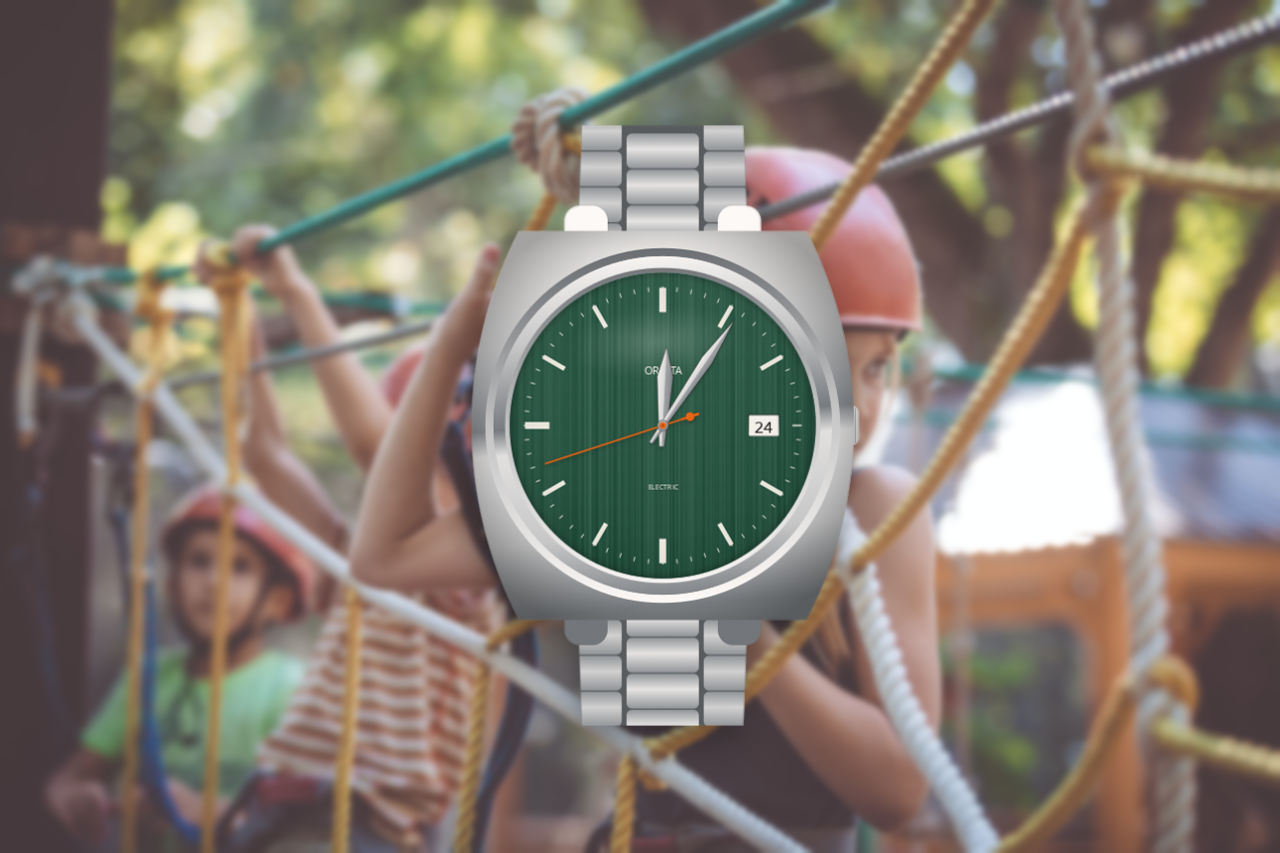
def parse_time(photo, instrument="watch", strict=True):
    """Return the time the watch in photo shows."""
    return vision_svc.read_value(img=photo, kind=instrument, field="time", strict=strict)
12:05:42
